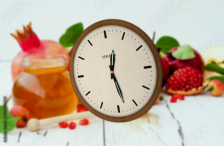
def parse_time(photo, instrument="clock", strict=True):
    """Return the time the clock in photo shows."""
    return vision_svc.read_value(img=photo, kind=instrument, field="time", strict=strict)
12:28
